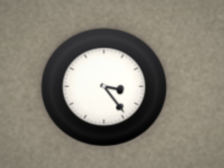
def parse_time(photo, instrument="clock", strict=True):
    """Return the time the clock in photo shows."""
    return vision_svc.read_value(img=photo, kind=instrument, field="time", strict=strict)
3:24
